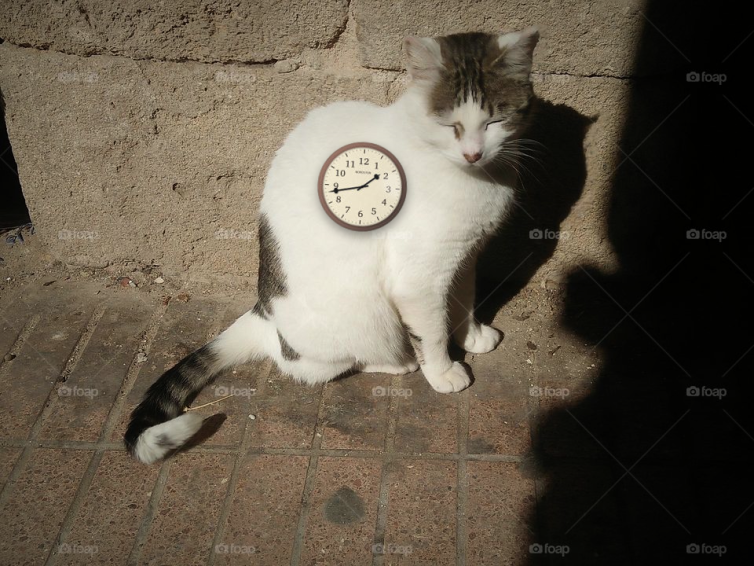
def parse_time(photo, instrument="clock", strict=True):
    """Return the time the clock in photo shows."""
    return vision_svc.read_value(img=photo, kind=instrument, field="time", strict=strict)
1:43
